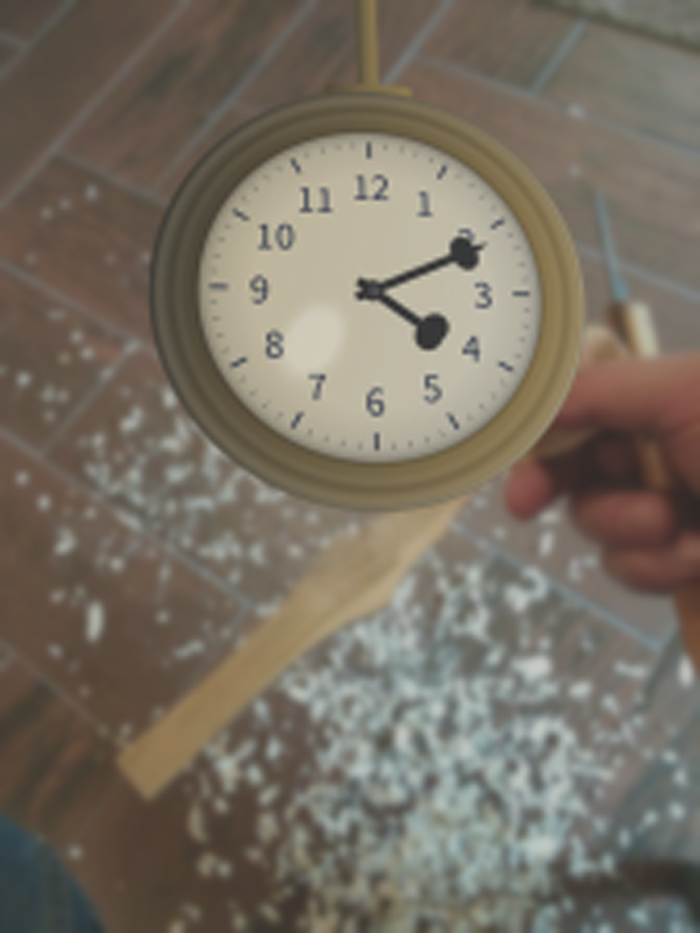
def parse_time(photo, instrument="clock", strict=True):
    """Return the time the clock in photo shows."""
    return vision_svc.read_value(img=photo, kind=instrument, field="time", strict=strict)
4:11
